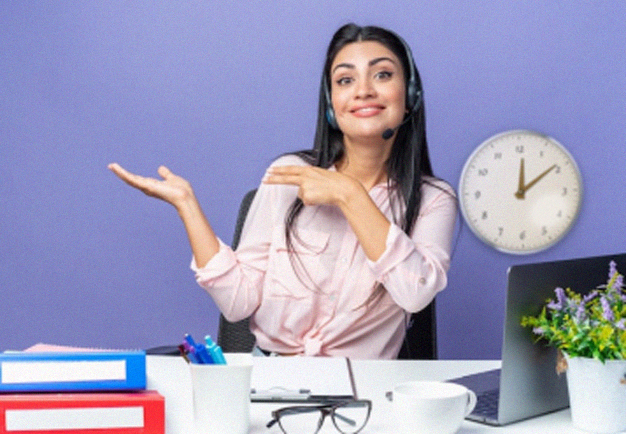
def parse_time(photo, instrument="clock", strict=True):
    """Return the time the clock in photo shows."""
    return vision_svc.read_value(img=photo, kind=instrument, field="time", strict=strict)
12:09
